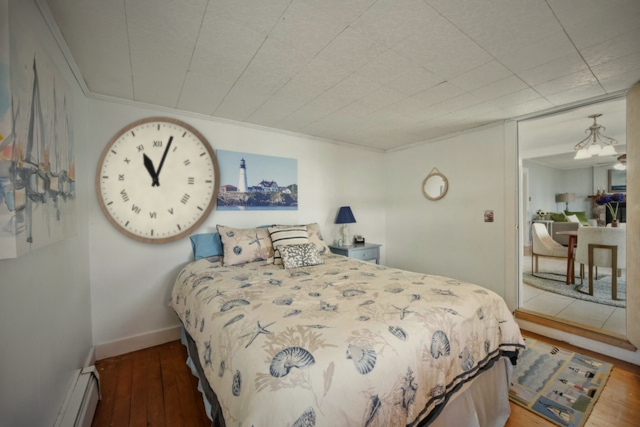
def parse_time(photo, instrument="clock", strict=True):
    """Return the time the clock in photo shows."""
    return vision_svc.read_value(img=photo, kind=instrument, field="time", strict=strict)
11:03
